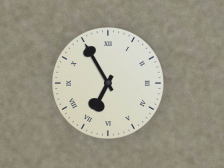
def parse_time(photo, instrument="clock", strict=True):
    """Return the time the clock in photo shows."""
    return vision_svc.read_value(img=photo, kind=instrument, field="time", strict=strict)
6:55
